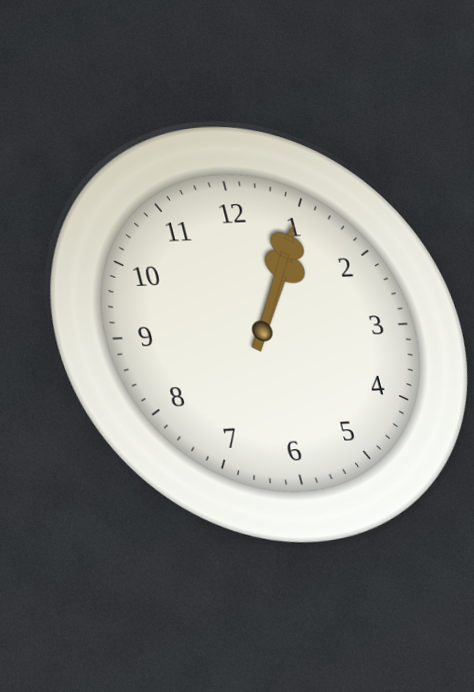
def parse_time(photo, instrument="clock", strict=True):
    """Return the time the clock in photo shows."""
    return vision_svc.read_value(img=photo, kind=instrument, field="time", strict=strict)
1:05
